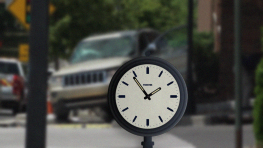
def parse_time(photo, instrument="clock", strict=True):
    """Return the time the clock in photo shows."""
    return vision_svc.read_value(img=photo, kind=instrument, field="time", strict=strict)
1:54
